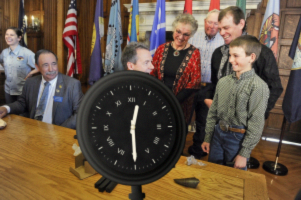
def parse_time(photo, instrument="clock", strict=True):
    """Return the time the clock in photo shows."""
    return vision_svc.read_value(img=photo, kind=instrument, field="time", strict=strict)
12:30
